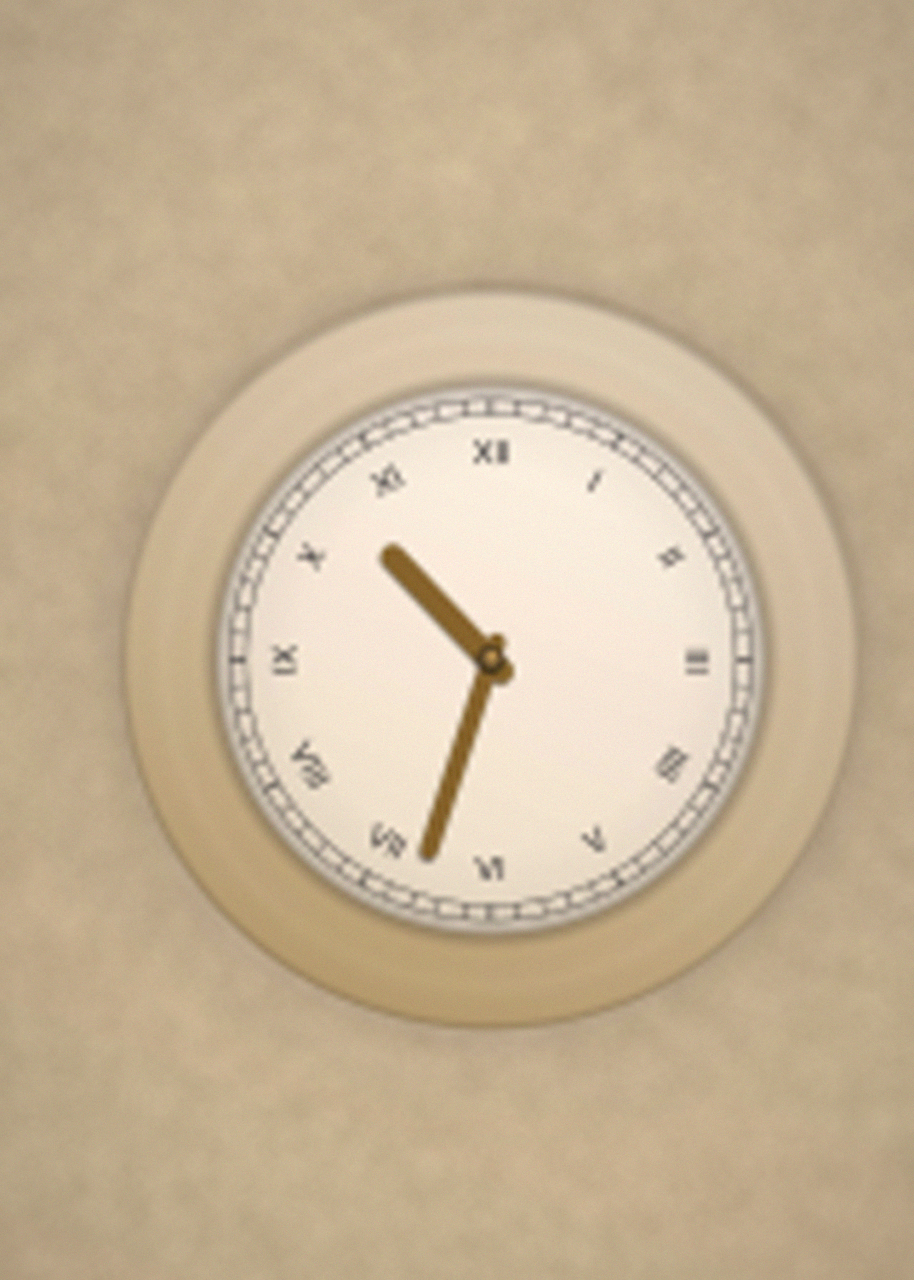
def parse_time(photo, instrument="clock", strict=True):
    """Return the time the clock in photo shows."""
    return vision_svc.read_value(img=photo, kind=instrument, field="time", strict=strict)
10:33
